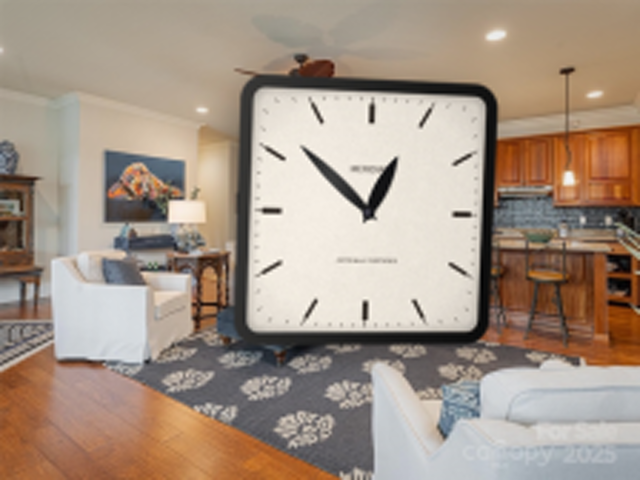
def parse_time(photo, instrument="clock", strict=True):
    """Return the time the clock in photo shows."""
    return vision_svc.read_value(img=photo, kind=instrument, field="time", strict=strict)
12:52
